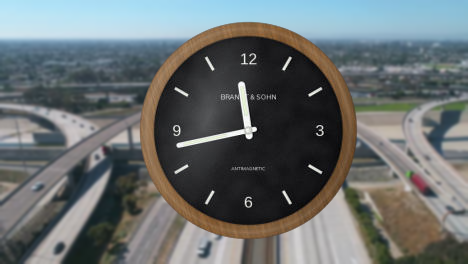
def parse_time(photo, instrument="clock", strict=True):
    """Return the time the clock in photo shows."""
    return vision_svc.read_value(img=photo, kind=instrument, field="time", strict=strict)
11:43
